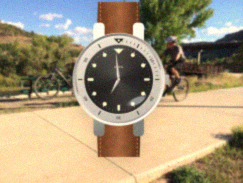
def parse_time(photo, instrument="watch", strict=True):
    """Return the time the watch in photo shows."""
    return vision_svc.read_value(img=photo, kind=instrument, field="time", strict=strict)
6:59
